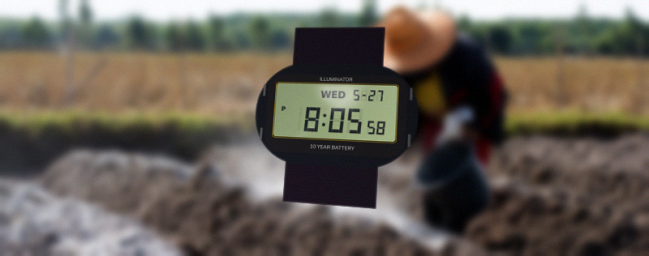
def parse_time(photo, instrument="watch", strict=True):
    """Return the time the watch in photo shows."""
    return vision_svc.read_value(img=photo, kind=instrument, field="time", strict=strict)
8:05:58
